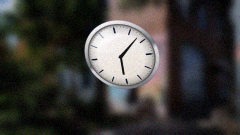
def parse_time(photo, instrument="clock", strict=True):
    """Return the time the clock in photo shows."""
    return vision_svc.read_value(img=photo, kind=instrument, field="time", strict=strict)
6:08
